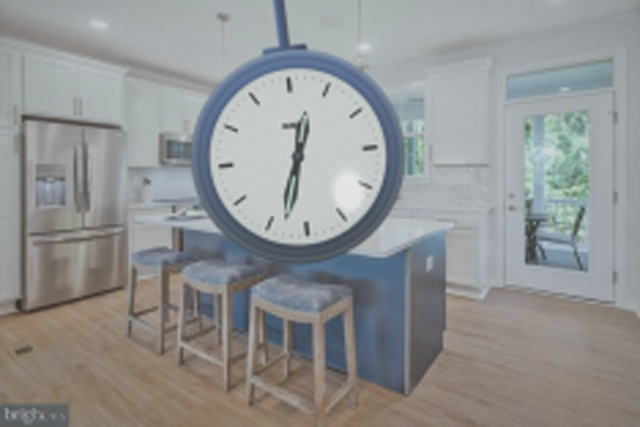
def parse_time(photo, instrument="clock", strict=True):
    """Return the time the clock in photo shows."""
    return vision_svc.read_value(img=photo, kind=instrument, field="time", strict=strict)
12:33
